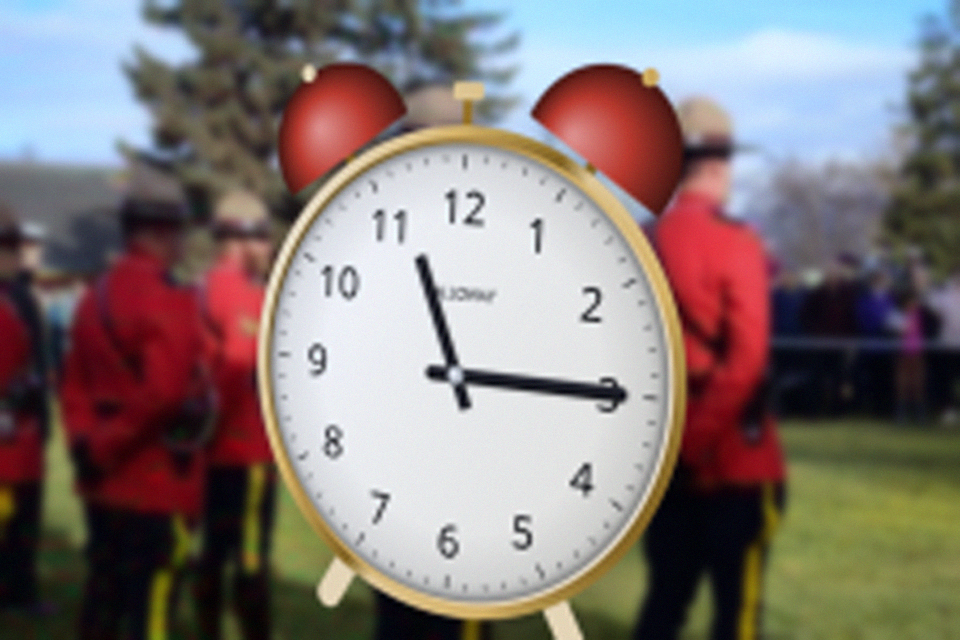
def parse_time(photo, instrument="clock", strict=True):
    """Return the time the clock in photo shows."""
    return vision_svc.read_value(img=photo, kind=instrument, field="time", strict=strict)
11:15
